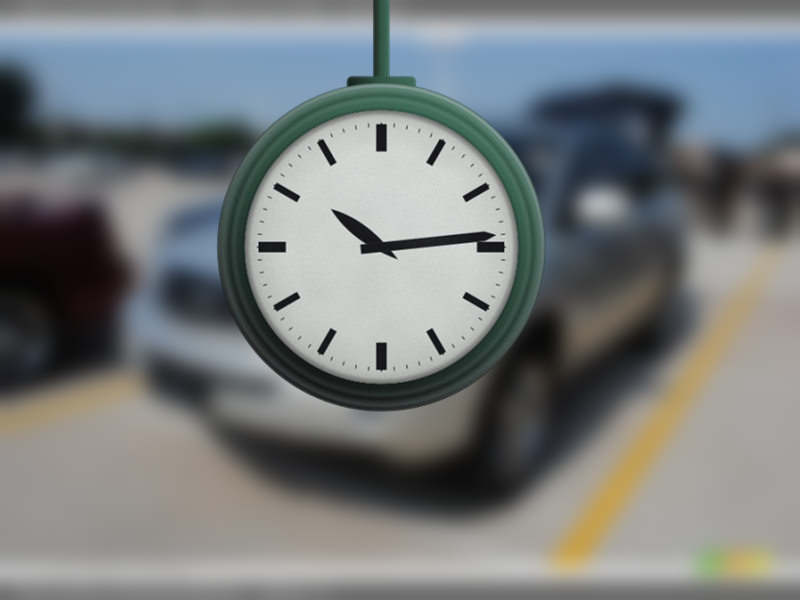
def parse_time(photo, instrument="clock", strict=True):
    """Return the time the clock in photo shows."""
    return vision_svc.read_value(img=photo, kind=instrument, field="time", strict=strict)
10:14
